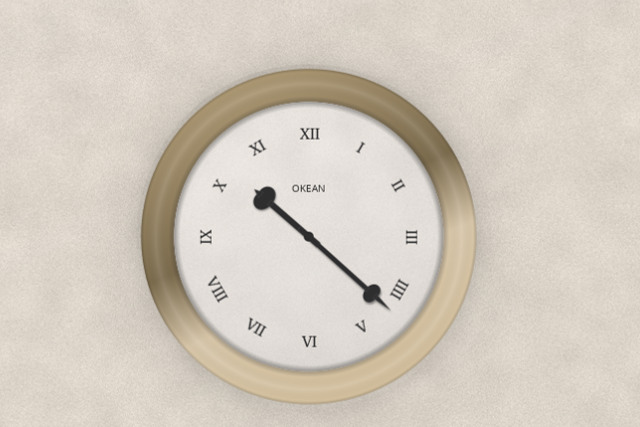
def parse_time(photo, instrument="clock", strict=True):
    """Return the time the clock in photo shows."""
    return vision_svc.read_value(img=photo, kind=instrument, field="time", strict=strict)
10:22
